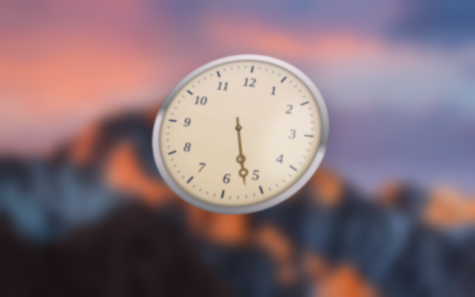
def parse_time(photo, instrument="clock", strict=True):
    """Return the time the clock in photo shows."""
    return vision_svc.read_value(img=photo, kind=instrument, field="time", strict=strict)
5:27
